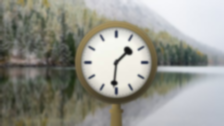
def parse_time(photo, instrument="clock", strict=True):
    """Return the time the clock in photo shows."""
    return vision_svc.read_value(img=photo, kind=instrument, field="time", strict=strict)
1:31
